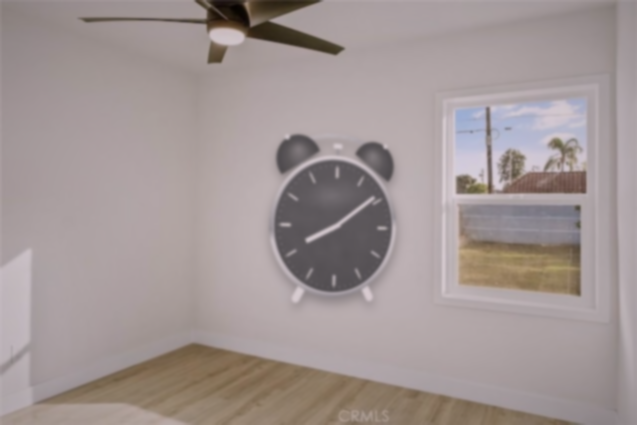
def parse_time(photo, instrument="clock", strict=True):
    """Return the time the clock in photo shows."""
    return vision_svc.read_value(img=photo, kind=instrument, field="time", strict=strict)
8:09
